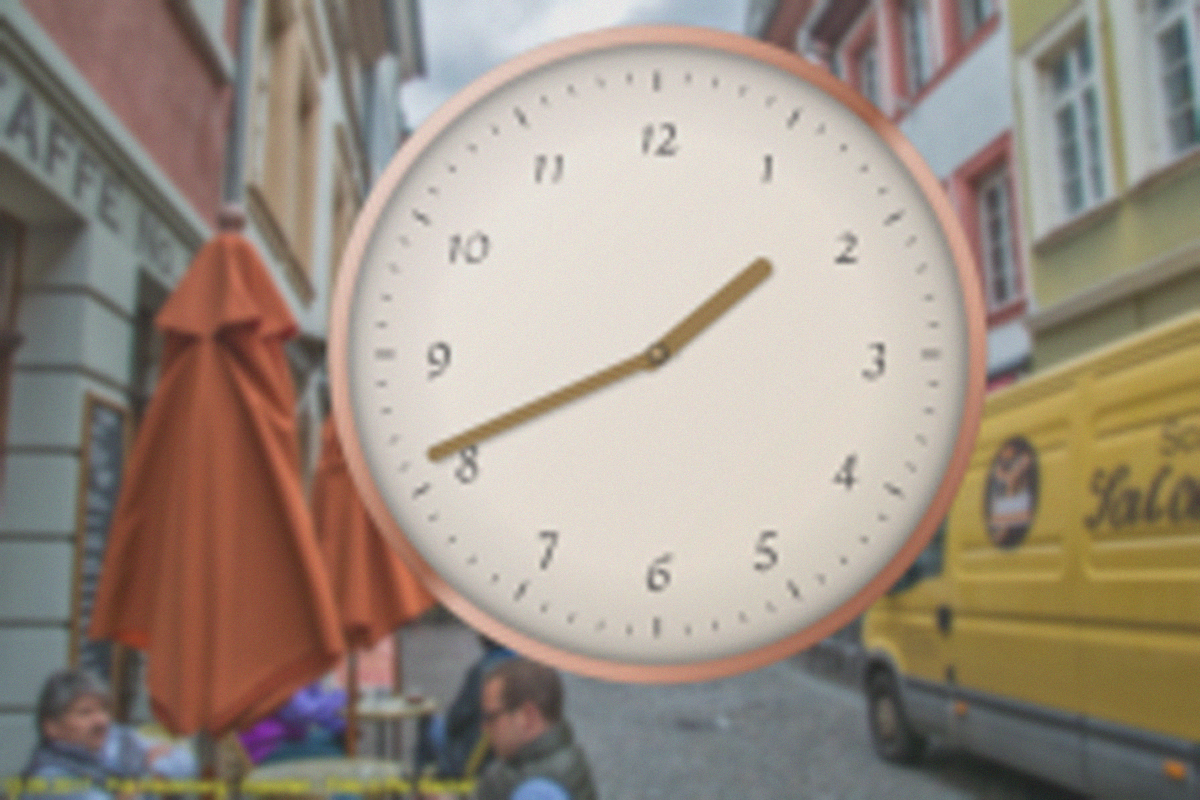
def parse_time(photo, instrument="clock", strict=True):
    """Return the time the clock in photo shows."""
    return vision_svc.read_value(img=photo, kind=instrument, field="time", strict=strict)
1:41
